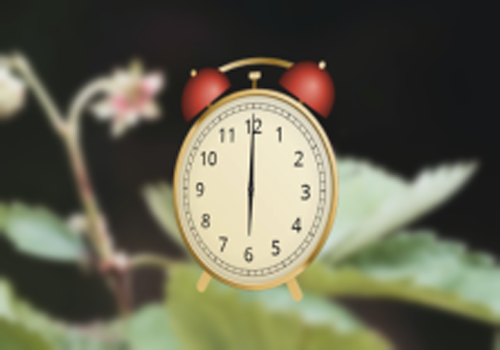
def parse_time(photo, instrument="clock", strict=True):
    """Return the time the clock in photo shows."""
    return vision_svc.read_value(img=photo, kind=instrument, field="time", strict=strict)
6:00
